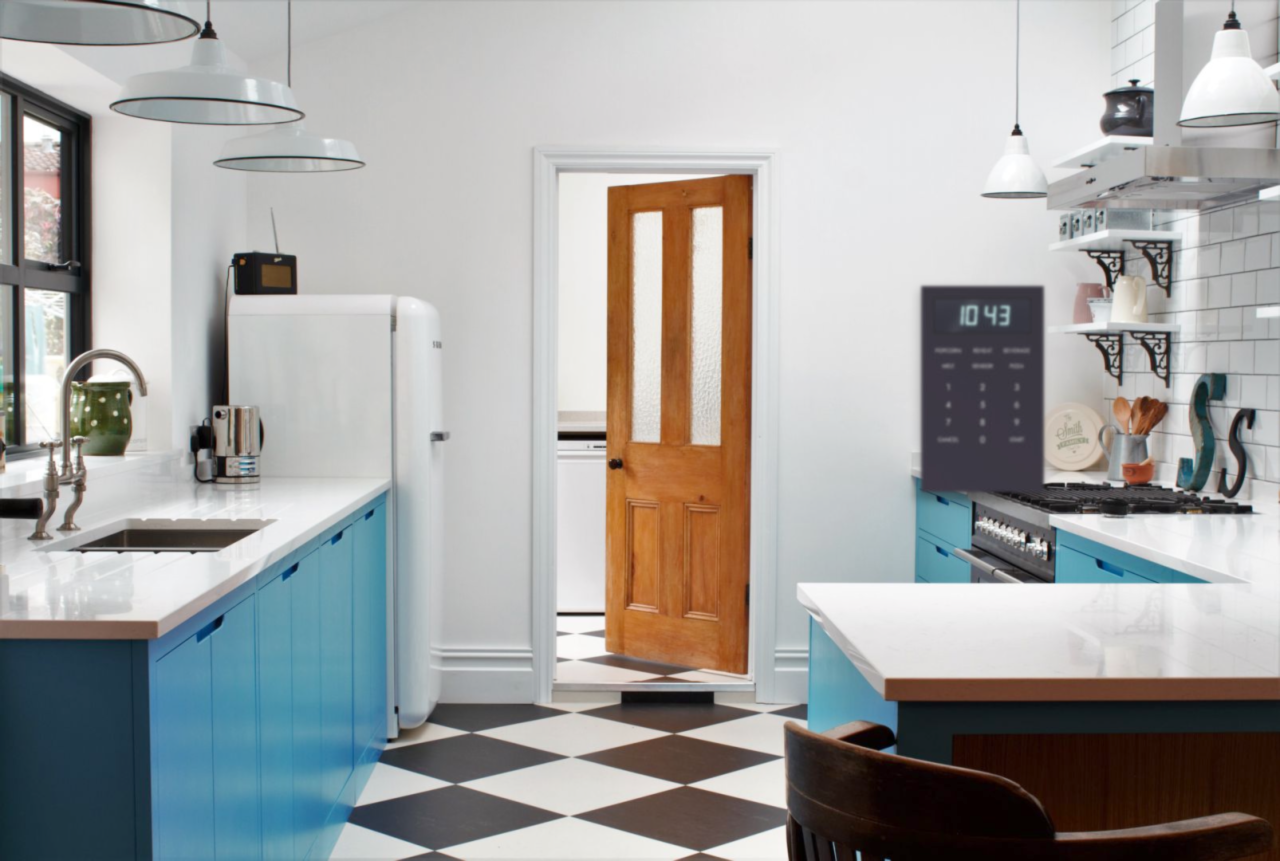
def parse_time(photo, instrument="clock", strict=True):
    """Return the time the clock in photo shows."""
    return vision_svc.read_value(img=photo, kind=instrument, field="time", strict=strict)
10:43
